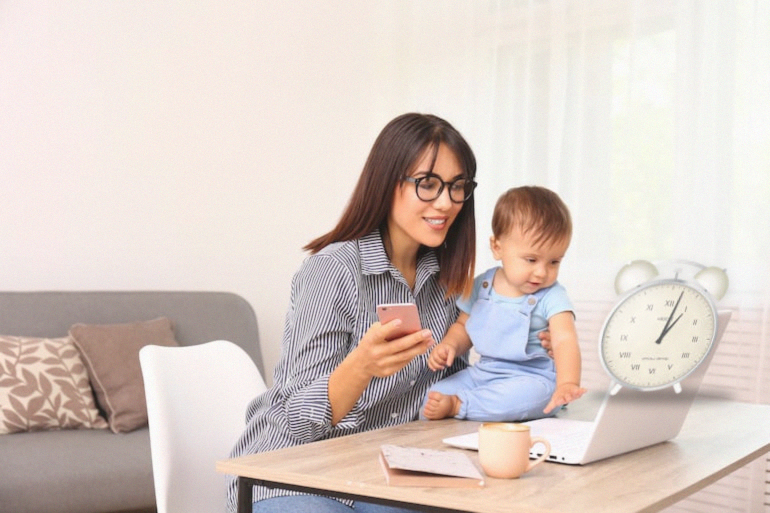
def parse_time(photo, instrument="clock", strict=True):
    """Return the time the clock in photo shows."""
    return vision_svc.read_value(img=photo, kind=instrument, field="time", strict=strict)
1:02
